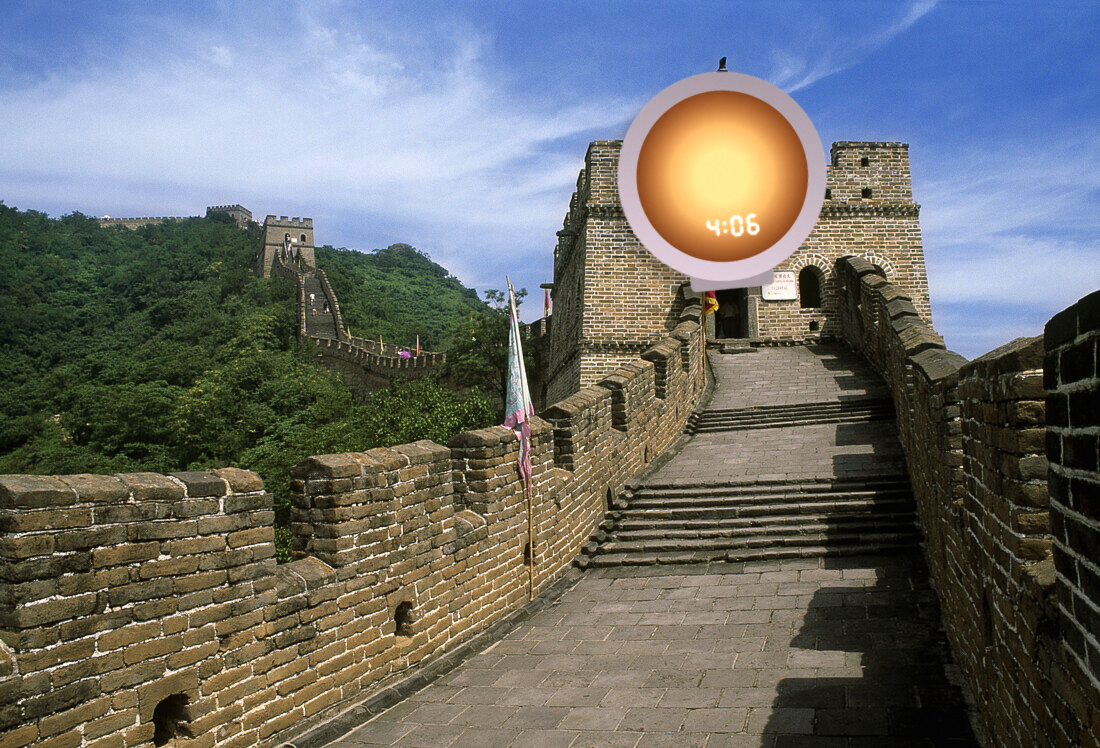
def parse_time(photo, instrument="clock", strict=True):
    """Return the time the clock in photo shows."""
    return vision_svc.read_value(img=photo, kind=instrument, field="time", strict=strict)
4:06
